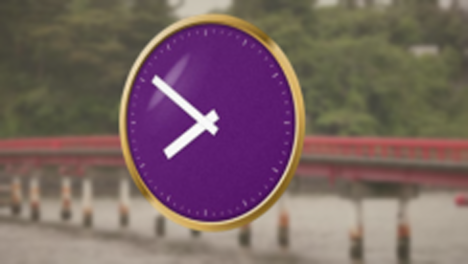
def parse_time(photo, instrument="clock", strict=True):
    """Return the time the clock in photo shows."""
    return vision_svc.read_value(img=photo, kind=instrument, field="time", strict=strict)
7:51
